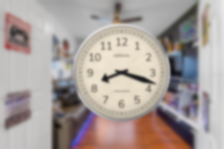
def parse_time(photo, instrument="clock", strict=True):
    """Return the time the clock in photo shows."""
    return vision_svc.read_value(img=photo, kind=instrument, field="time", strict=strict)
8:18
